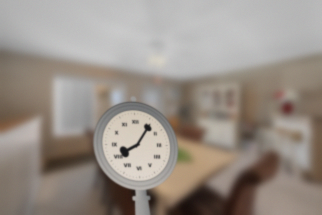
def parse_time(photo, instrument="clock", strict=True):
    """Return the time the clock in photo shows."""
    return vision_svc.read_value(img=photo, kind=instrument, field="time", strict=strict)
8:06
